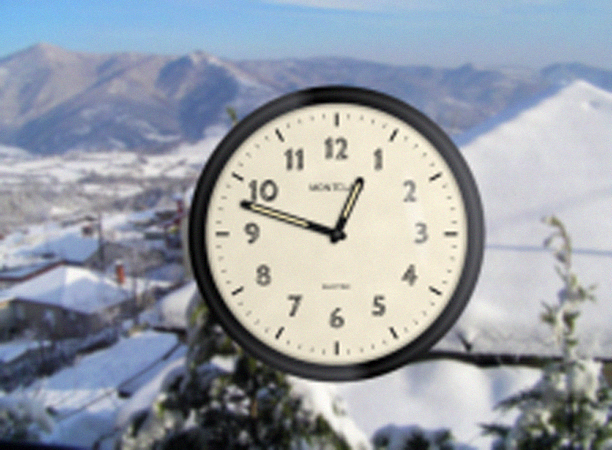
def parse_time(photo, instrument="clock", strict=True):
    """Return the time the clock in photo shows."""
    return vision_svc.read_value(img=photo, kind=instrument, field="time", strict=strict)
12:48
